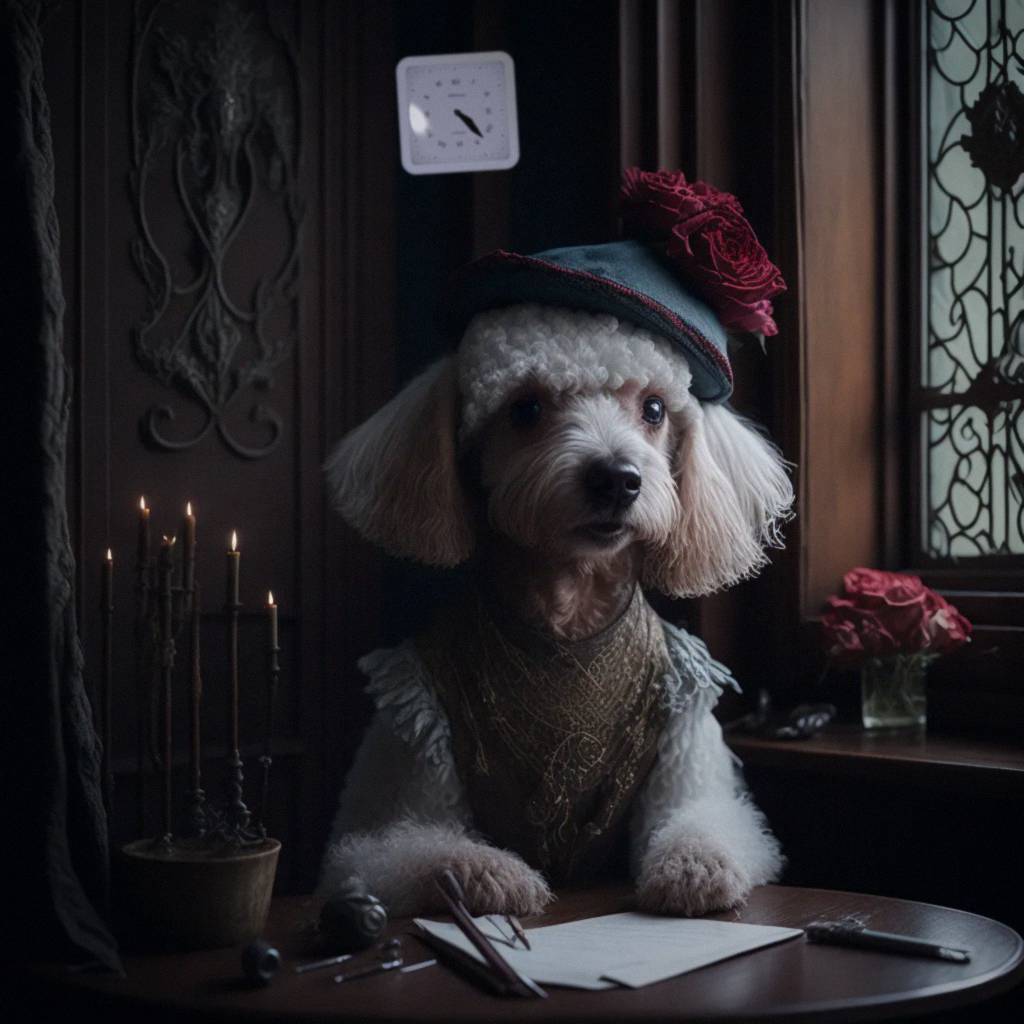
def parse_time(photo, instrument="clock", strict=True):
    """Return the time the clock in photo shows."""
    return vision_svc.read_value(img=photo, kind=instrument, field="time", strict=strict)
4:23
